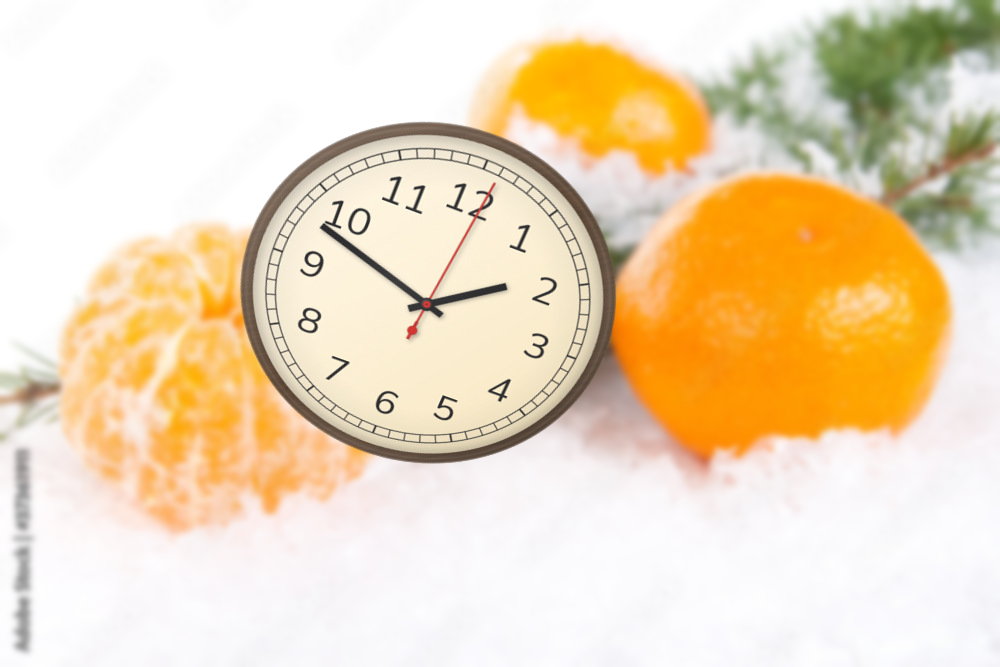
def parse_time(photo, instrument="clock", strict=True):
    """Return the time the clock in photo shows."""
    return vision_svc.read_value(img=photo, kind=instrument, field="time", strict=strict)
1:48:01
